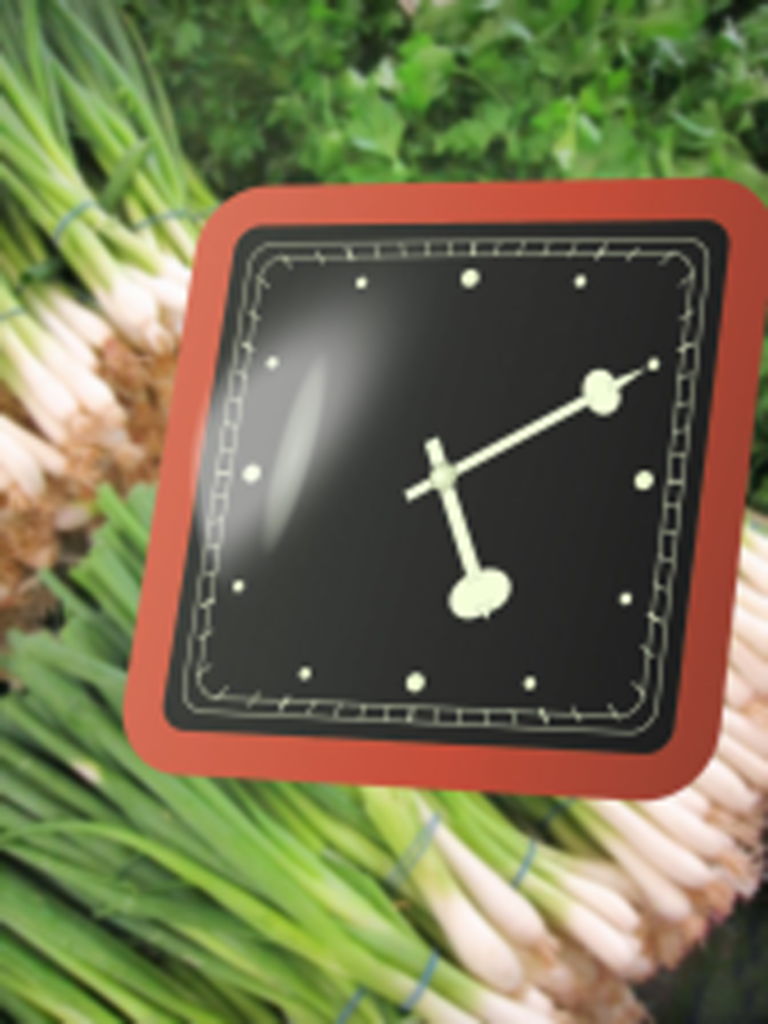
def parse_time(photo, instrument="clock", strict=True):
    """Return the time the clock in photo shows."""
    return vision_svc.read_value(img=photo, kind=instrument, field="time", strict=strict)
5:10
